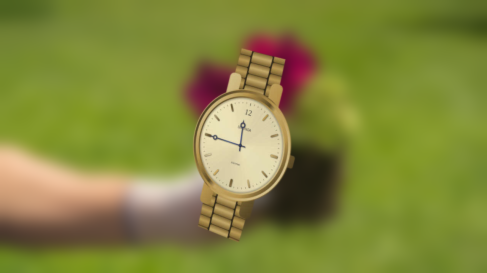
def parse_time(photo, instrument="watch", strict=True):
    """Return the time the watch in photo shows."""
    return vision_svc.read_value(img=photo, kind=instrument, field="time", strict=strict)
11:45
